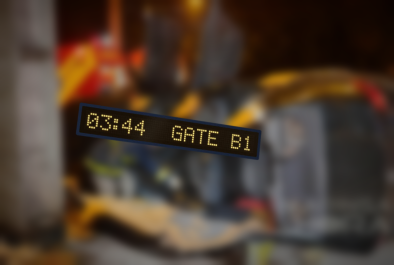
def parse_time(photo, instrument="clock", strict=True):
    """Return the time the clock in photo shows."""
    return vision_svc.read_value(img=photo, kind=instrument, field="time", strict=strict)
3:44
